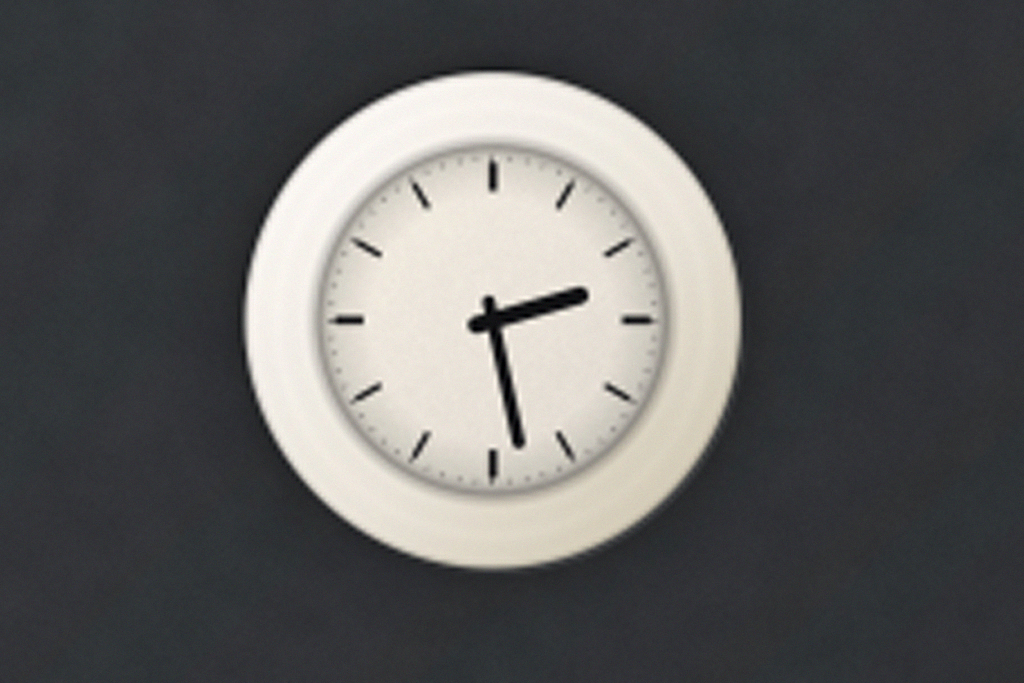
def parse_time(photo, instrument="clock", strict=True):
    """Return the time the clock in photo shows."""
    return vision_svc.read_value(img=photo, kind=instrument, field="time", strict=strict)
2:28
